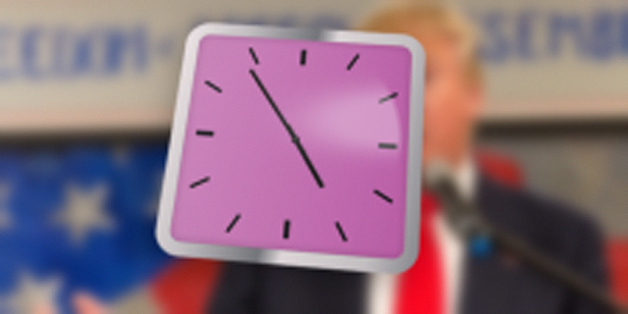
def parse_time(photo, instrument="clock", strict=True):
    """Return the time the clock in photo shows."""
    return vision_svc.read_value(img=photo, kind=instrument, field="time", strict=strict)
4:54
